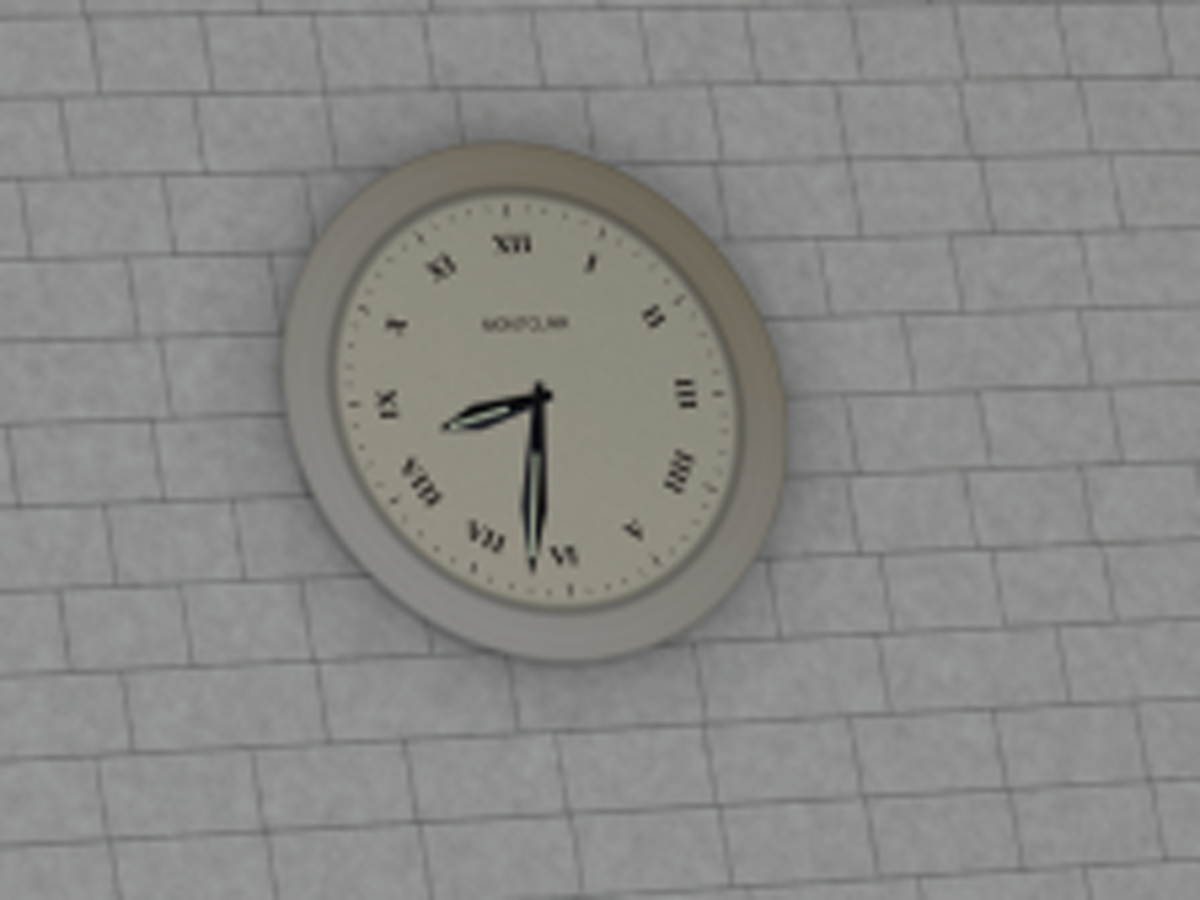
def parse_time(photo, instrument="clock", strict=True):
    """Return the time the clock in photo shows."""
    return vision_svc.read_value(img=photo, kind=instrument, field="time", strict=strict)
8:32
